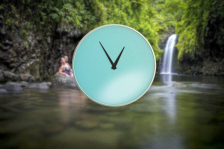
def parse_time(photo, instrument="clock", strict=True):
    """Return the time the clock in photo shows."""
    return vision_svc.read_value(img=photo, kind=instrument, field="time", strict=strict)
12:55
